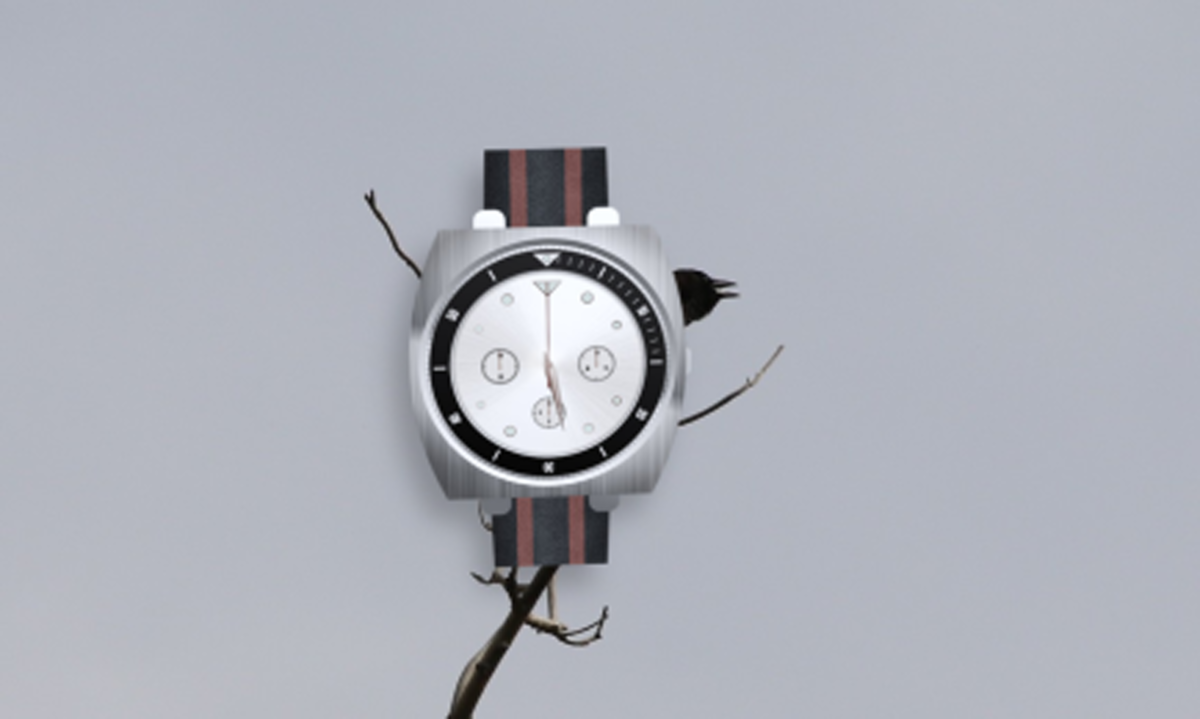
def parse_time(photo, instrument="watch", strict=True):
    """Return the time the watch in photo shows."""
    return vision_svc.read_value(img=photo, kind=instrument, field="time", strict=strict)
5:28
